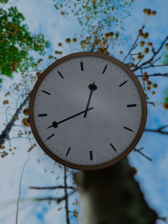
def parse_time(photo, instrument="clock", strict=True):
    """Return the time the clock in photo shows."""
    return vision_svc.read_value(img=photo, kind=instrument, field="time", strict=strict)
12:42
